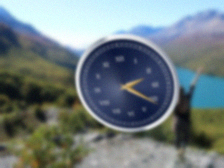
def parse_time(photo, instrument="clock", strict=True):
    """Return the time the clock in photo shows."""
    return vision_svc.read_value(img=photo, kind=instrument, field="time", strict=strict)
2:21
